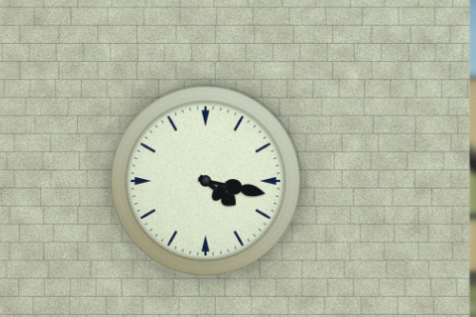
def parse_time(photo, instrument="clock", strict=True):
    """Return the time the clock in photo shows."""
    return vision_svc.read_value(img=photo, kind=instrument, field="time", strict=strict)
4:17
